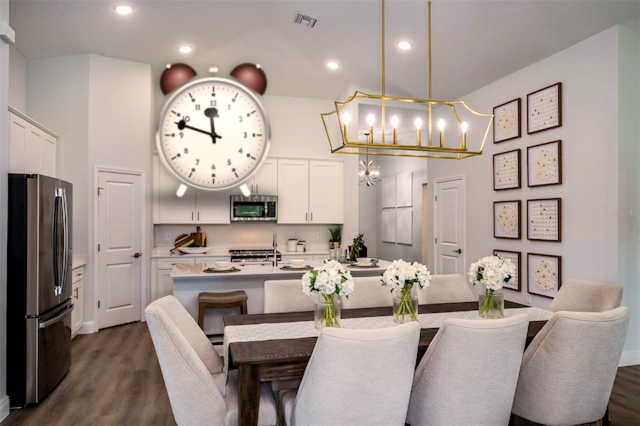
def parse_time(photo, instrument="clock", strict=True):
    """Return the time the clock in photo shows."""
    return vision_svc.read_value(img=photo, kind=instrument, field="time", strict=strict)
11:48
